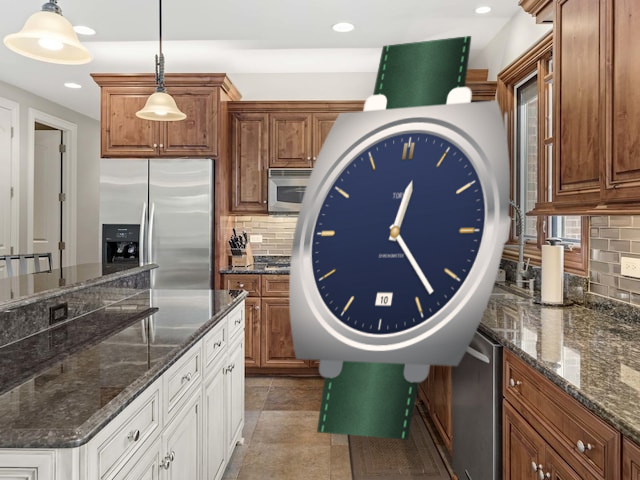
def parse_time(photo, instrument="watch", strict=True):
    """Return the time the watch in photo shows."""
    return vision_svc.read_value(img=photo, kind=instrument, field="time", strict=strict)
12:23
